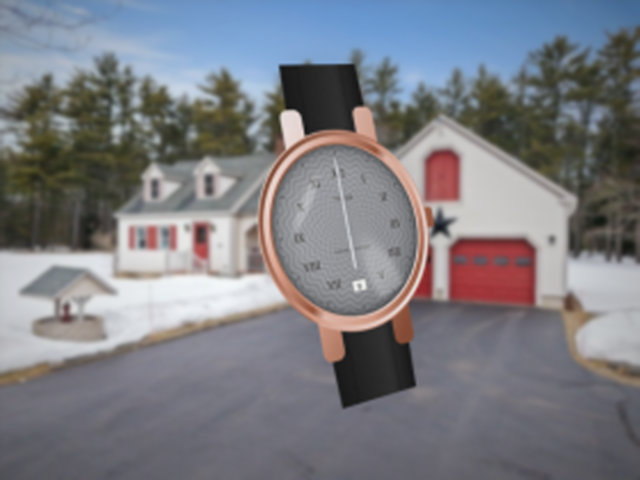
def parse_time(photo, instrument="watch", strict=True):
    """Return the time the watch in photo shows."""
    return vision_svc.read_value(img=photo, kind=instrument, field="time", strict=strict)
6:00
